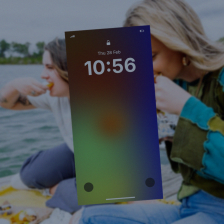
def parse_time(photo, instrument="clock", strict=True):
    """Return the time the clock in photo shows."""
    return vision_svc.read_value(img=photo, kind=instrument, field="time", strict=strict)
10:56
